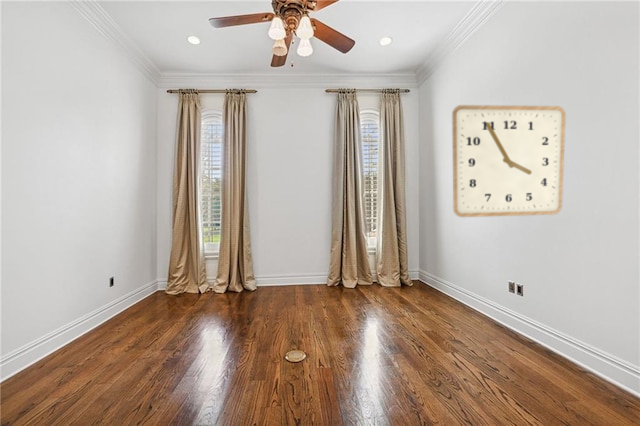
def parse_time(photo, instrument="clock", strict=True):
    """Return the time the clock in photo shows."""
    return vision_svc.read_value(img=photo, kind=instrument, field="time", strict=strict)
3:55
